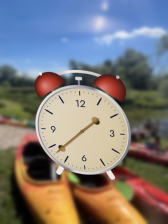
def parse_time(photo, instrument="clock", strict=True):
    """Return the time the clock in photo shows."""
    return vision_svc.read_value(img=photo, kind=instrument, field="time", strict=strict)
1:38
